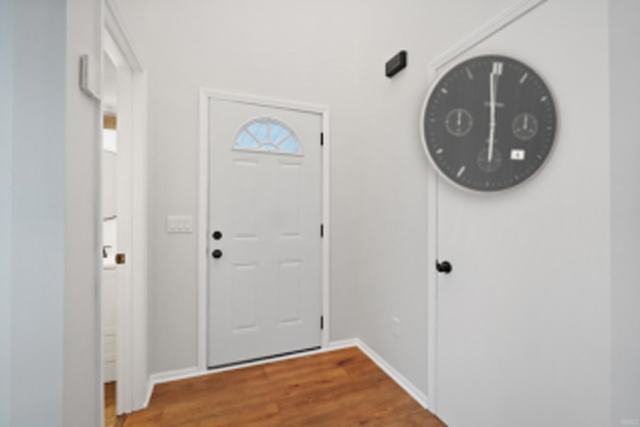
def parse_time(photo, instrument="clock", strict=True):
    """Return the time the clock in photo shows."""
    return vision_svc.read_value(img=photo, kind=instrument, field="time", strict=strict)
5:59
